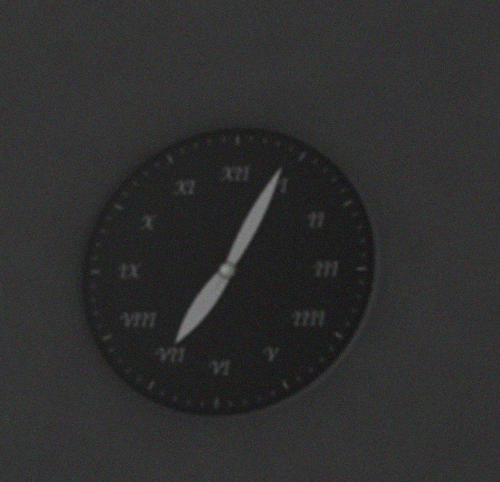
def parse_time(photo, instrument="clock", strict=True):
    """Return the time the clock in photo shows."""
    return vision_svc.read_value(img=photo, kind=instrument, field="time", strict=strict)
7:04
